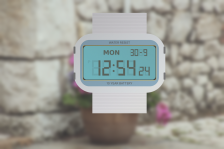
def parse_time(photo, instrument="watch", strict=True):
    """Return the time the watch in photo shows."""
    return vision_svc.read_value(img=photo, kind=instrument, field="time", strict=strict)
12:54:24
